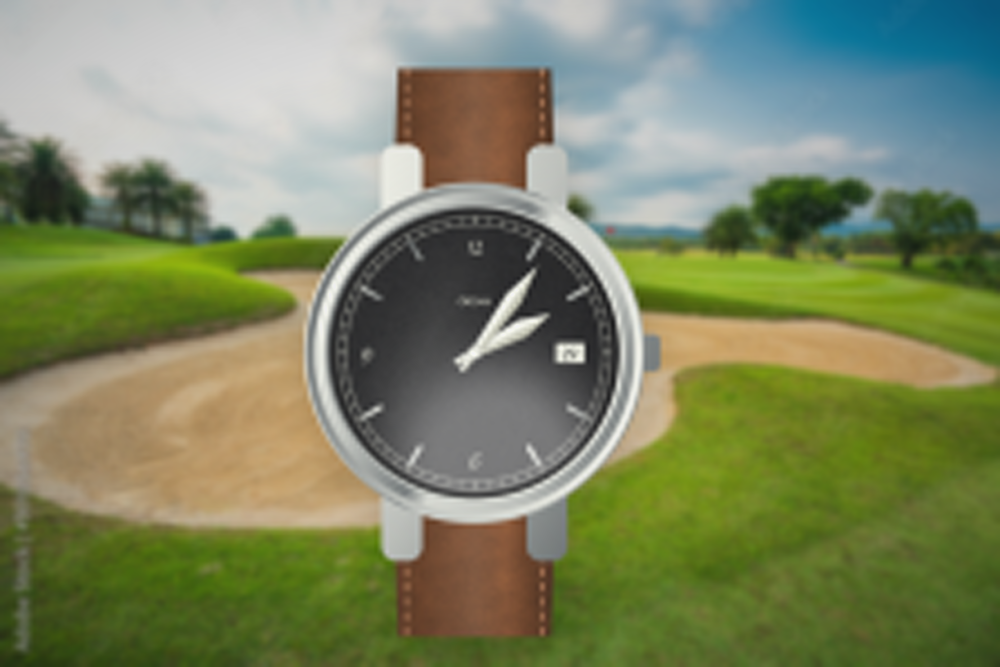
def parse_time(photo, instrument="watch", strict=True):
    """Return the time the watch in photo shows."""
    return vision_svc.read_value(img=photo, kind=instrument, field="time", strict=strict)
2:06
